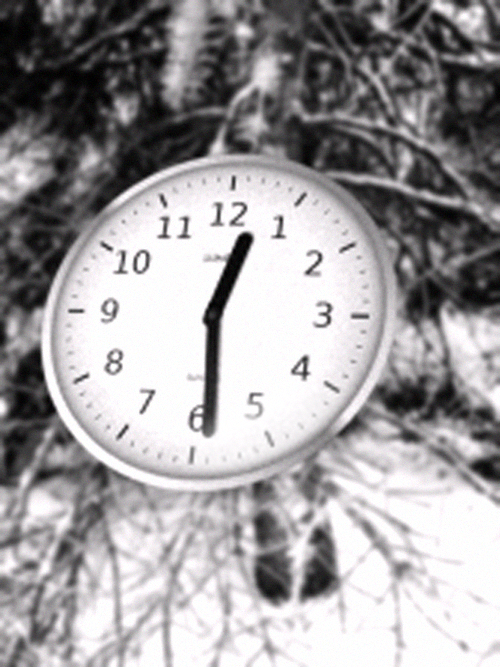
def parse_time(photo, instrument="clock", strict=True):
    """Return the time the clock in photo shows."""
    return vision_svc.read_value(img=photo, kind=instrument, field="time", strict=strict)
12:29
